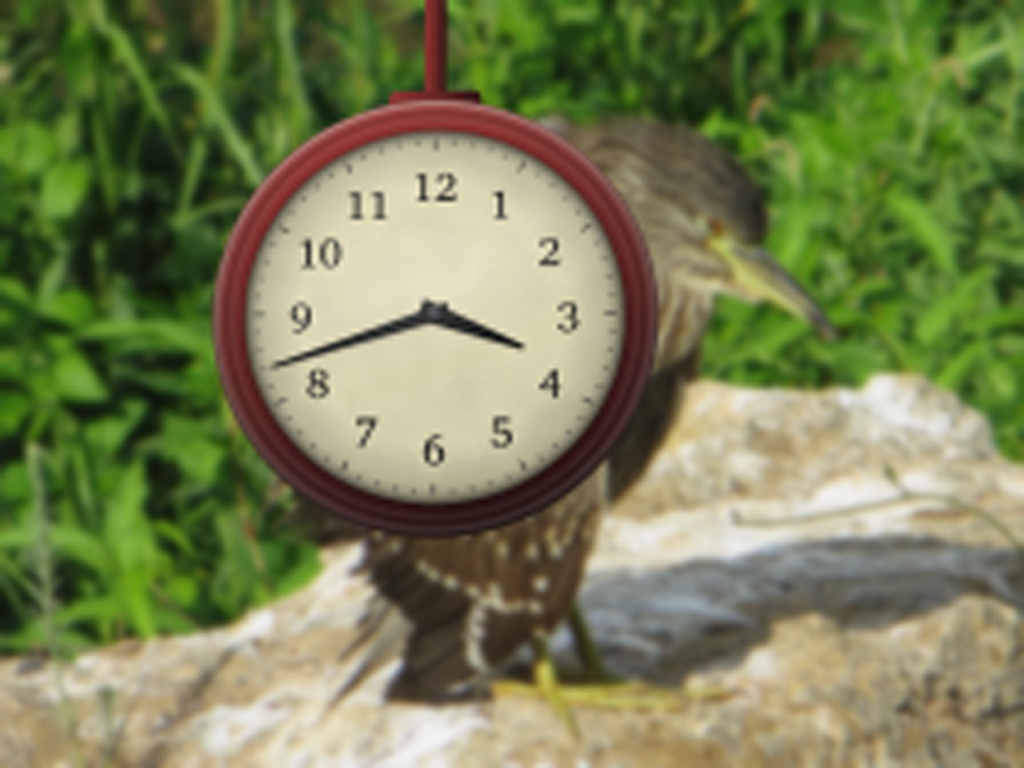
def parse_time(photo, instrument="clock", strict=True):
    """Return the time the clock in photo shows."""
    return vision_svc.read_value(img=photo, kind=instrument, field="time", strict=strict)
3:42
